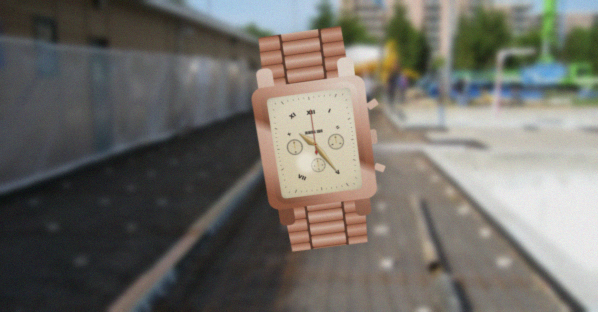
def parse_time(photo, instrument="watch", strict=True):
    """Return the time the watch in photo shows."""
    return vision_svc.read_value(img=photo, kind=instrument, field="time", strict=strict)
10:25
